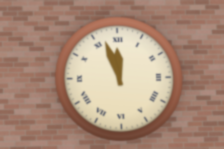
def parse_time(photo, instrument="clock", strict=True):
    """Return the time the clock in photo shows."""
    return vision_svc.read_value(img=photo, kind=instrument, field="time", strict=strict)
11:57
